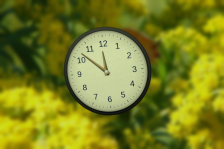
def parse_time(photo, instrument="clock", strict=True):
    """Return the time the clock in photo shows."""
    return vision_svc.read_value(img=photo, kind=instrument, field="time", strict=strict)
11:52
